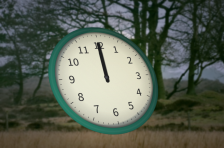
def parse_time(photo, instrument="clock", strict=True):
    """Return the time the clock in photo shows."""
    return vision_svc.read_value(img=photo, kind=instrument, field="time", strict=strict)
12:00
